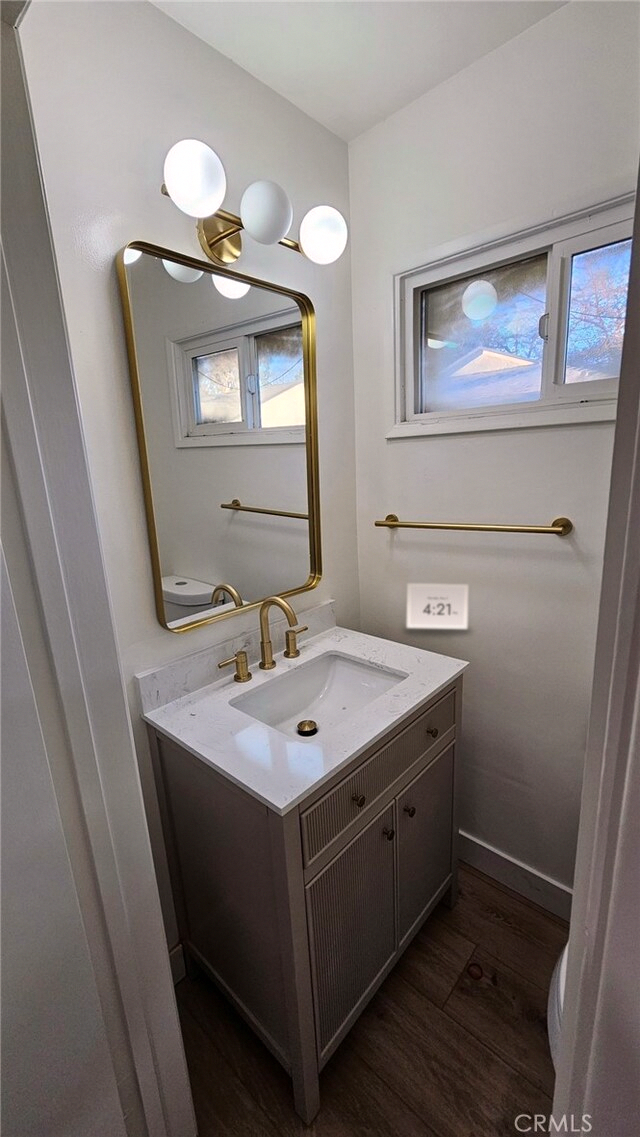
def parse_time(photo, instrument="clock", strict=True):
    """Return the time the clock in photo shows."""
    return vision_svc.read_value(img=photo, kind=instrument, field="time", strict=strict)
4:21
